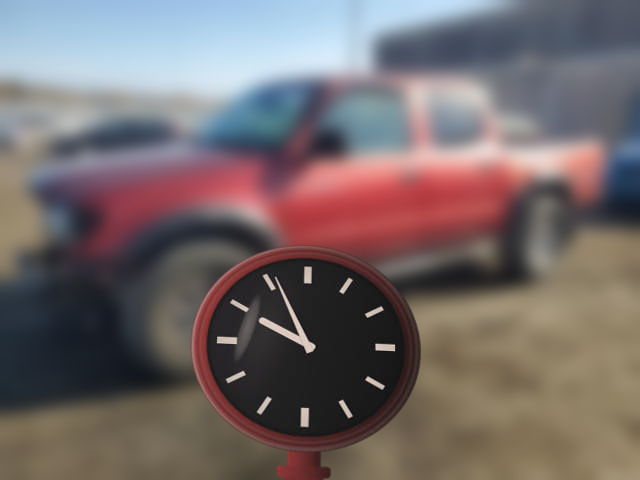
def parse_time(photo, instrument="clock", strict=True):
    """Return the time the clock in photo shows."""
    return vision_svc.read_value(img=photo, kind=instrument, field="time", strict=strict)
9:56
